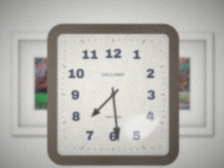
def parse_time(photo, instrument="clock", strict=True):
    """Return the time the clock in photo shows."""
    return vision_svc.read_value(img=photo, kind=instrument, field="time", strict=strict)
7:29
